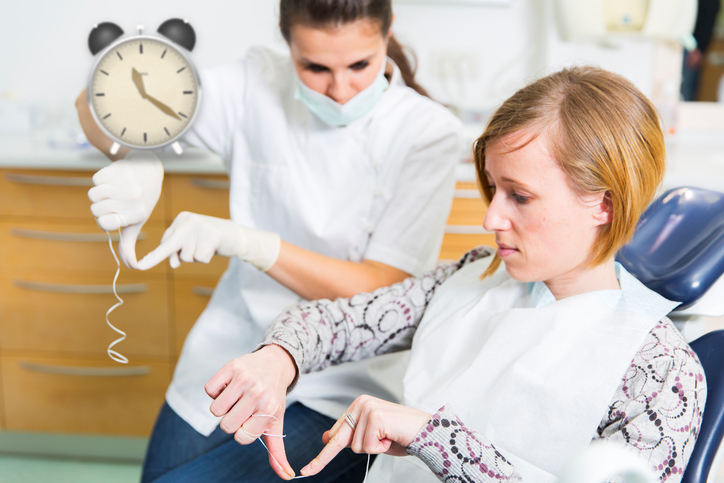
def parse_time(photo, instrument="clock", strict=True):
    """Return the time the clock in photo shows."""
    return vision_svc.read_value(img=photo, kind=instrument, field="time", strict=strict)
11:21
